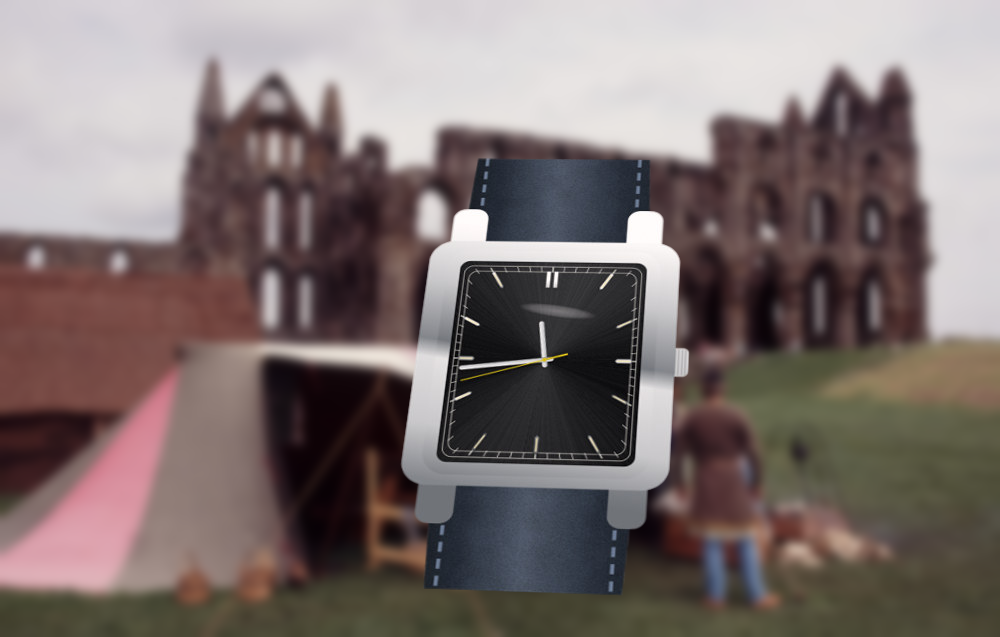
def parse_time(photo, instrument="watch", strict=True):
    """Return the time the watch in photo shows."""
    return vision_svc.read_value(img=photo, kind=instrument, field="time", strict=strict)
11:43:42
